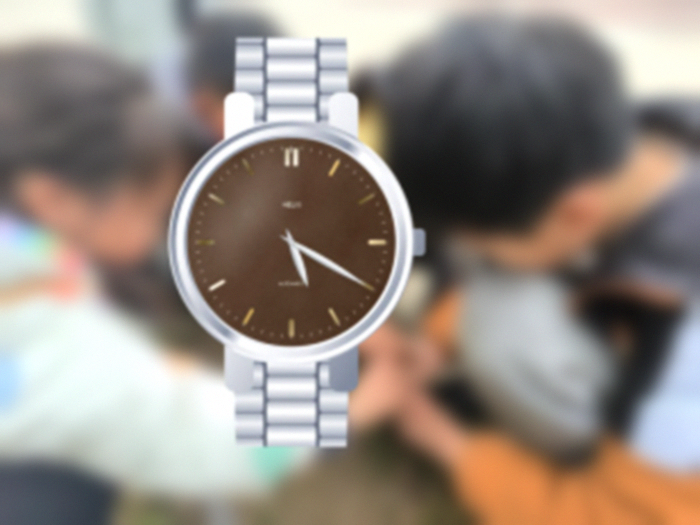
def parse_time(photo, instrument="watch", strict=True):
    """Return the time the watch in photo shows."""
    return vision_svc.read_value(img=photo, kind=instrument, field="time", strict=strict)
5:20
